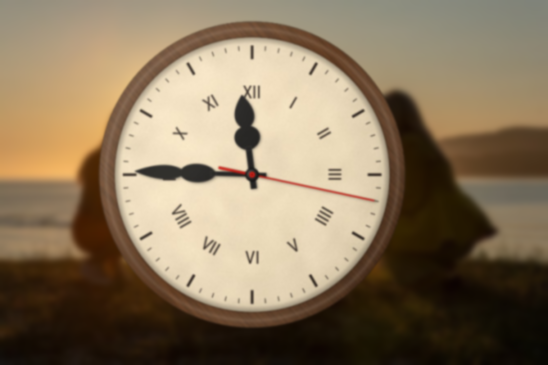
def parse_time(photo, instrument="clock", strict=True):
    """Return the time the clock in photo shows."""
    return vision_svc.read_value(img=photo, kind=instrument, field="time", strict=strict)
11:45:17
